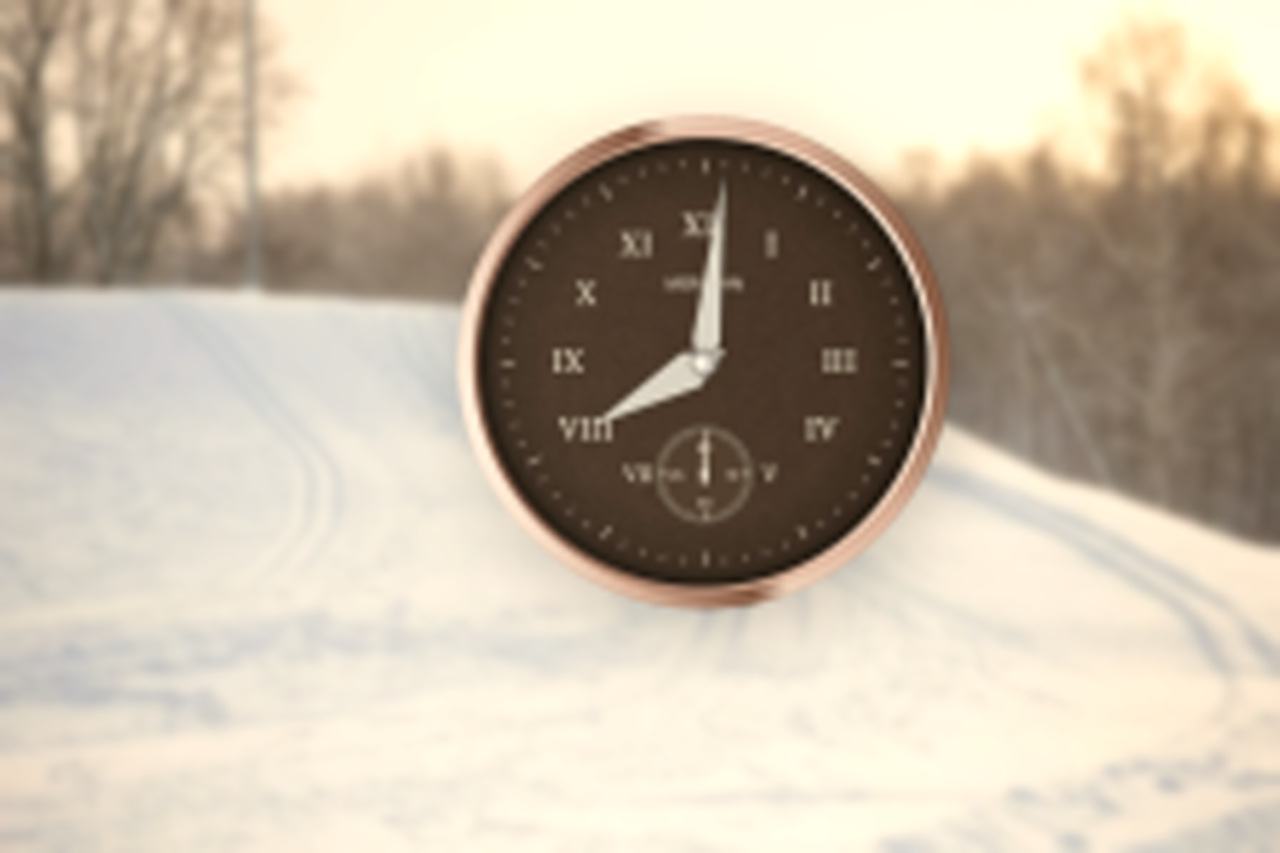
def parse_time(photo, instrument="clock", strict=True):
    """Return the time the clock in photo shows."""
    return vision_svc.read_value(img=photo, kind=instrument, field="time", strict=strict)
8:01
